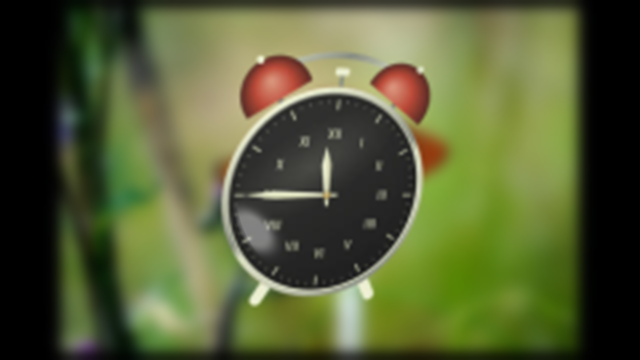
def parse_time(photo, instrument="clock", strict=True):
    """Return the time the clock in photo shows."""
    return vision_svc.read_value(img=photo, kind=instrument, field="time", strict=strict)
11:45
